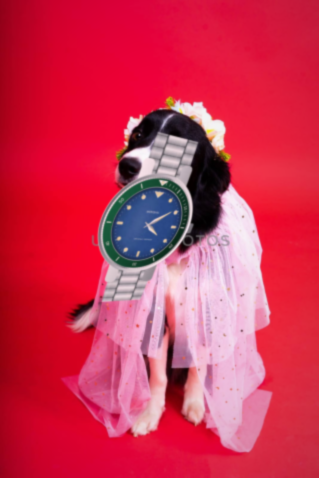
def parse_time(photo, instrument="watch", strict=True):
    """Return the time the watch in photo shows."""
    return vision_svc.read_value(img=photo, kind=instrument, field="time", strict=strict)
4:09
